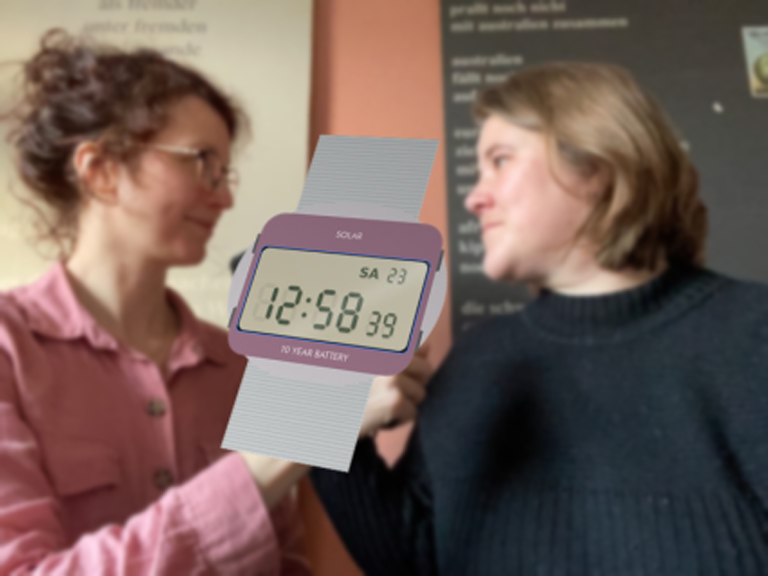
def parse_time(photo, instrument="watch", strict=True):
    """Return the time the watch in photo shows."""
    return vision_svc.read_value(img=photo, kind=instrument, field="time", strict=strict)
12:58:39
